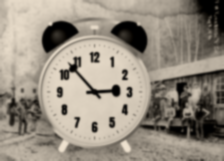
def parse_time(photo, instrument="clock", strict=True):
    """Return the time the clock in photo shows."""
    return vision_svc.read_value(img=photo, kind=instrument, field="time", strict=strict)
2:53
